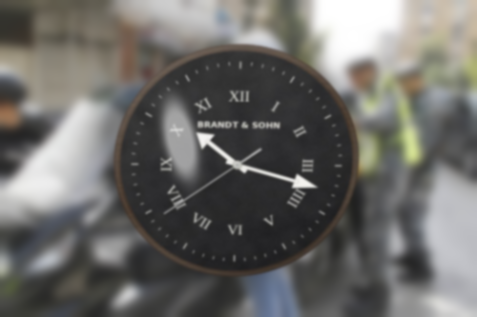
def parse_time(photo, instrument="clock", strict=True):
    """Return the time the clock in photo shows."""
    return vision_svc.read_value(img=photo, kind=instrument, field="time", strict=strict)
10:17:39
